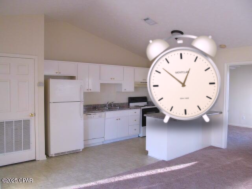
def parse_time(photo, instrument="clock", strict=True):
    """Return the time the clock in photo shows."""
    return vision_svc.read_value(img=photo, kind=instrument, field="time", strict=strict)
12:52
